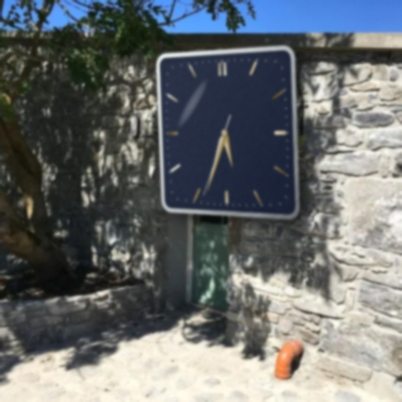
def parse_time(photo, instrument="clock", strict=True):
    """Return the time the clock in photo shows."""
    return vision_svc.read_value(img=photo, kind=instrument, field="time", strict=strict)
5:33:34
